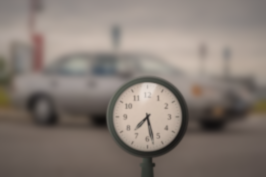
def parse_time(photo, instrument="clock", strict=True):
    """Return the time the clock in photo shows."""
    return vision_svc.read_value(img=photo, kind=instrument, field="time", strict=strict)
7:28
